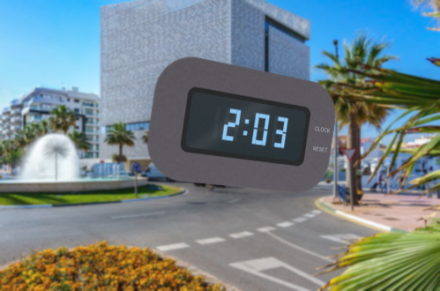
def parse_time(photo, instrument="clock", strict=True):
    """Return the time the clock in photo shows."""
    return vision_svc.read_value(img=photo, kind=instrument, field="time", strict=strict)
2:03
